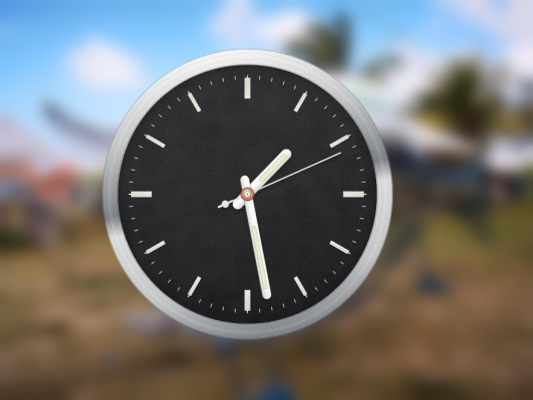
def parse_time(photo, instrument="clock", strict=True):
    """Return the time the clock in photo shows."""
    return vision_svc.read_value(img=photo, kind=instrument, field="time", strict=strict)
1:28:11
